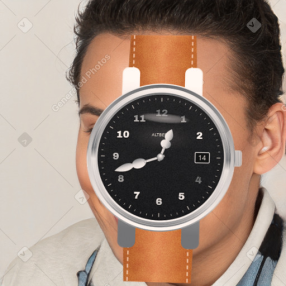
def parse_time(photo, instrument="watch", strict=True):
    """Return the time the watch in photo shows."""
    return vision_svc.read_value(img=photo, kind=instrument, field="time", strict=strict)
12:42
